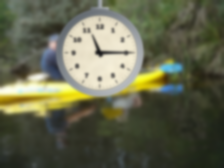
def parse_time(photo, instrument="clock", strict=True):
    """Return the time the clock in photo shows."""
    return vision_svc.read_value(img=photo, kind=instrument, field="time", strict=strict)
11:15
